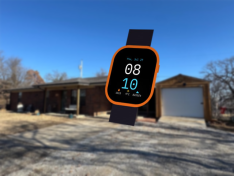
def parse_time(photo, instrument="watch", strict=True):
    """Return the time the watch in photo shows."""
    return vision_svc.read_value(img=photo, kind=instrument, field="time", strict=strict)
8:10
